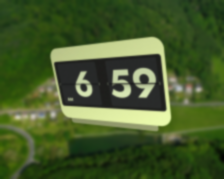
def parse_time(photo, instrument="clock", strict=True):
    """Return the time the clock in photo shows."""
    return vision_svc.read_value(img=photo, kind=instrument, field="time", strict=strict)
6:59
